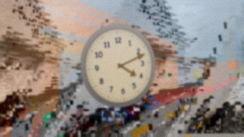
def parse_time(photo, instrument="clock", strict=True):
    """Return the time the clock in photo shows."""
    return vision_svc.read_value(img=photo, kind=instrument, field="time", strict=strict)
4:12
